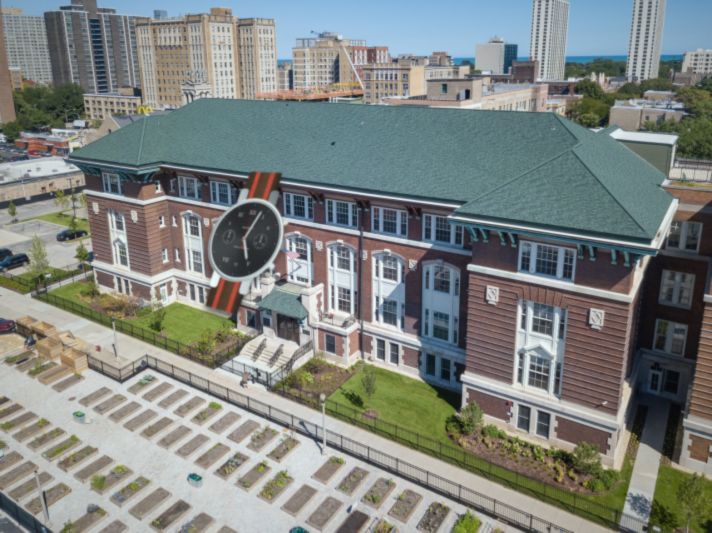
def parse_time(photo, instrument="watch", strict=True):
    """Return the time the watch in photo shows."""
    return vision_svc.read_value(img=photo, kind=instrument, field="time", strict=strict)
5:03
